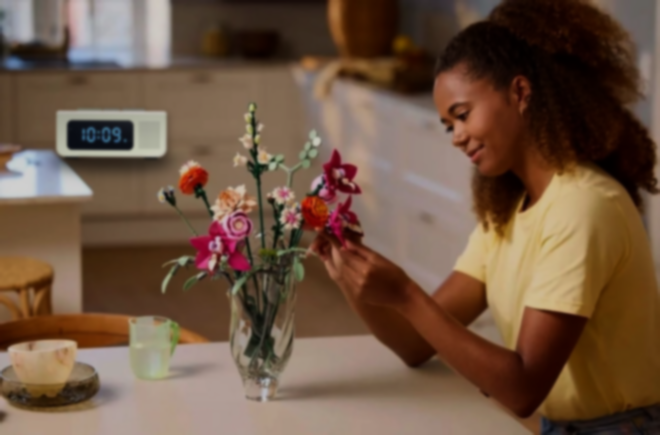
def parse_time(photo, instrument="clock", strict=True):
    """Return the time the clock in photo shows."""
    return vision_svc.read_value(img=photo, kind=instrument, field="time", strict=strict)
10:09
